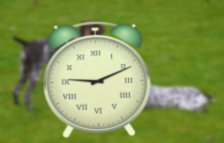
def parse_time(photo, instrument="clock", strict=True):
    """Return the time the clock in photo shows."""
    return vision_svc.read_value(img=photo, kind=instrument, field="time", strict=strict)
9:11
